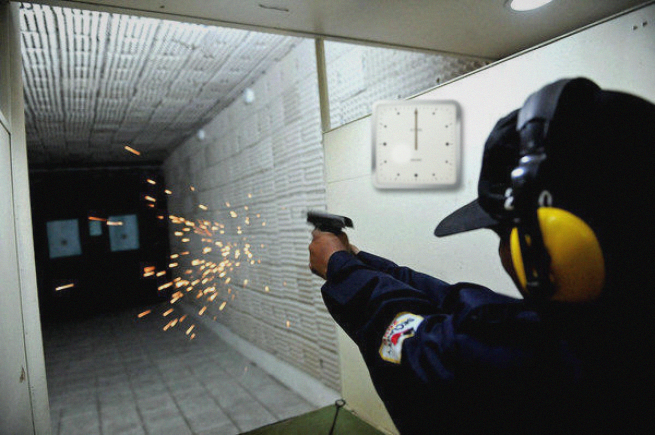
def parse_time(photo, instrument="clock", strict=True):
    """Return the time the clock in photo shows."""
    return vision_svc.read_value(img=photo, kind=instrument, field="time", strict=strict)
12:00
